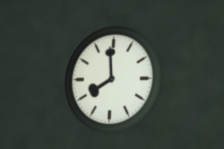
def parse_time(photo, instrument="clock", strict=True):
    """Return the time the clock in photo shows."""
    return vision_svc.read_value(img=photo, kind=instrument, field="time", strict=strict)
7:59
